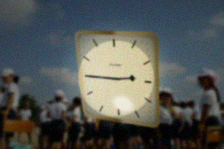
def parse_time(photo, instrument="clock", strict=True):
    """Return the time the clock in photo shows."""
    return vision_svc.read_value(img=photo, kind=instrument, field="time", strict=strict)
2:45
